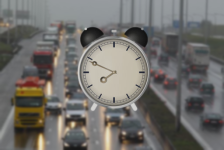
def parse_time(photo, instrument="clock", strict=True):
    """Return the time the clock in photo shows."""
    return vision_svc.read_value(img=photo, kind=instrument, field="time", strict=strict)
7:49
